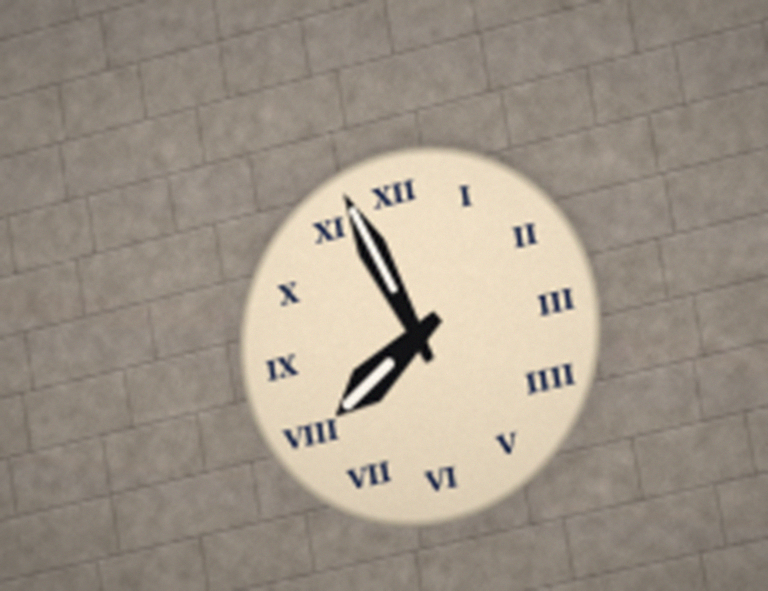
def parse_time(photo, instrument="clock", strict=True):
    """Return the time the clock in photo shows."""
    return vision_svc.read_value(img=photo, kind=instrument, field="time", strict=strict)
7:57
